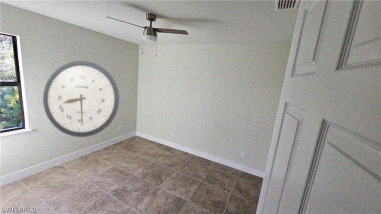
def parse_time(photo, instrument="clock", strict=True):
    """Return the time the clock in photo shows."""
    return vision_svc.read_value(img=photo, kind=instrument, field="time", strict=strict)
8:29
